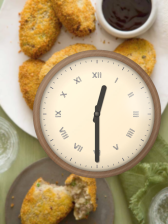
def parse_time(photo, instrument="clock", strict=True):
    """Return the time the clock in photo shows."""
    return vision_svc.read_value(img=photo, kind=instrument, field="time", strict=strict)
12:30
